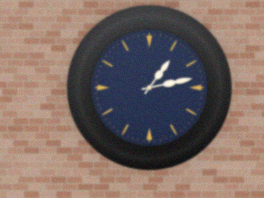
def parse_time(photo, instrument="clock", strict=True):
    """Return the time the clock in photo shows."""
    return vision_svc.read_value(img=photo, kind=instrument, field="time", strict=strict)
1:13
